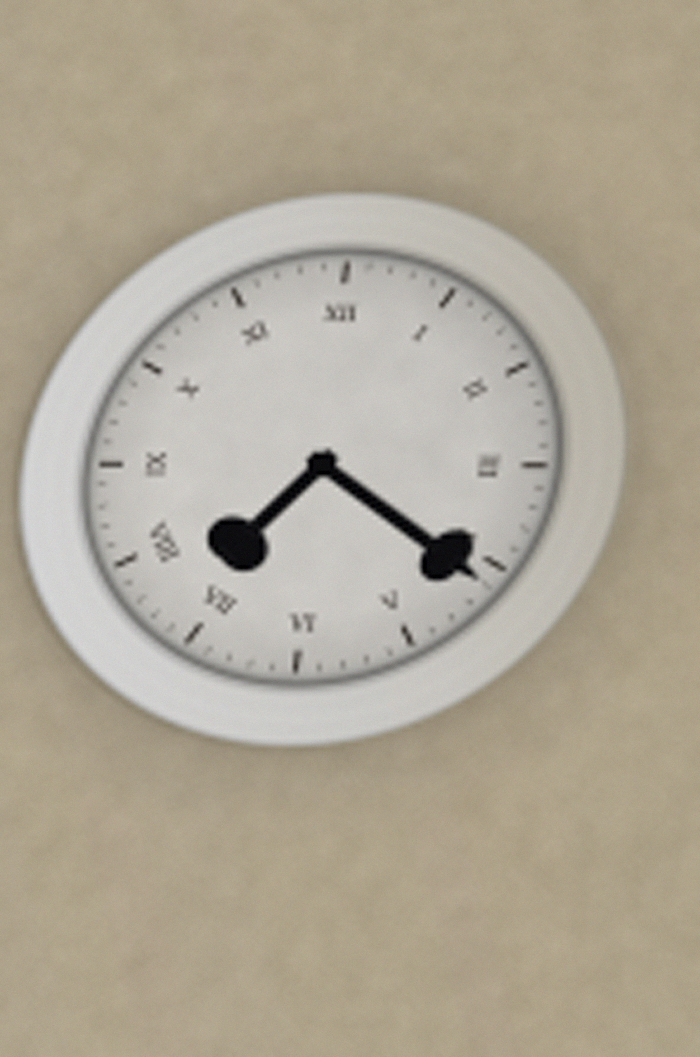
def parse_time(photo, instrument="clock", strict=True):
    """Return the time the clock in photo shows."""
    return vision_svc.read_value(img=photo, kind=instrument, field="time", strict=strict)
7:21
